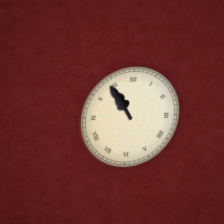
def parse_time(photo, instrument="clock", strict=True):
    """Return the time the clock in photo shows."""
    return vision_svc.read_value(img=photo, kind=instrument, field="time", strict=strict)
10:54
